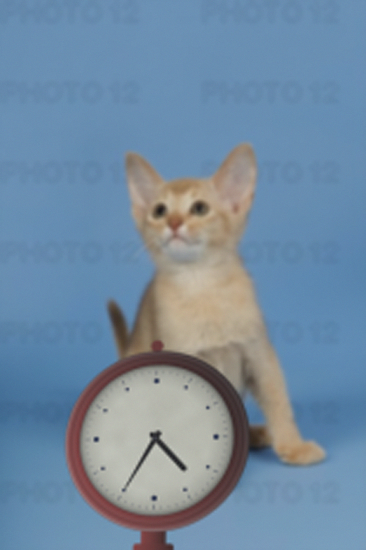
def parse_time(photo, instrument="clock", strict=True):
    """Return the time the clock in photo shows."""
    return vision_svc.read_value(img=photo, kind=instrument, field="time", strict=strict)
4:35
